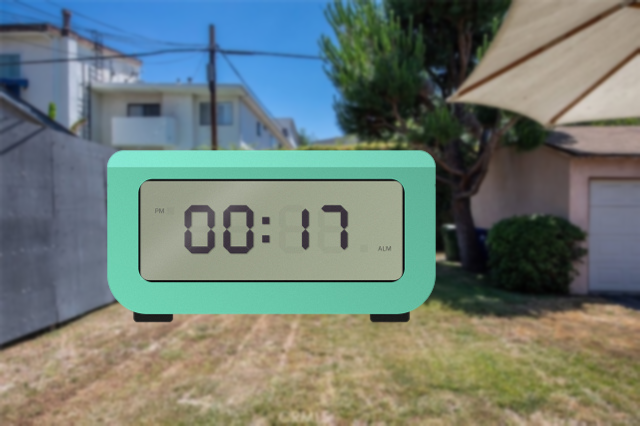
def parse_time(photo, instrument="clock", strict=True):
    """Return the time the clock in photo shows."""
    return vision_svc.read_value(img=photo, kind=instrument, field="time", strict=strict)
0:17
